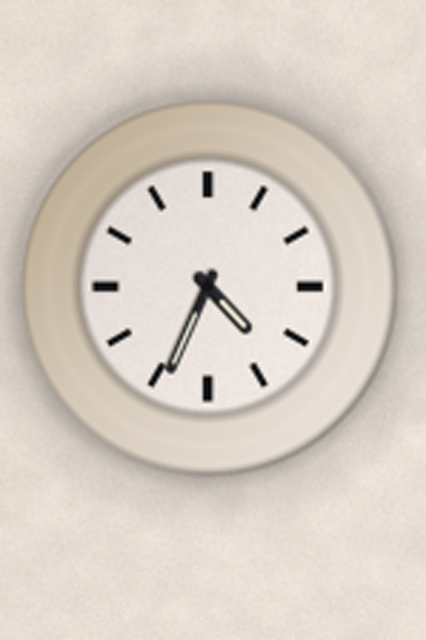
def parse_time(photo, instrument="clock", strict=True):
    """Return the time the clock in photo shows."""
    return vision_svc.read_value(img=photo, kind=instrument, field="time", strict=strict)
4:34
